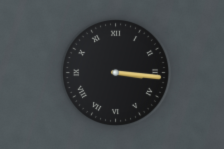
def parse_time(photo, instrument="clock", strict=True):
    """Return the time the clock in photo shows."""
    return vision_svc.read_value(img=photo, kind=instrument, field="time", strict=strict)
3:16
